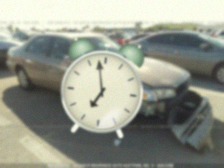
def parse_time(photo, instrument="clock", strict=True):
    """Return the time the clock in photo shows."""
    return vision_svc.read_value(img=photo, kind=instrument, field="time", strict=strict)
6:58
